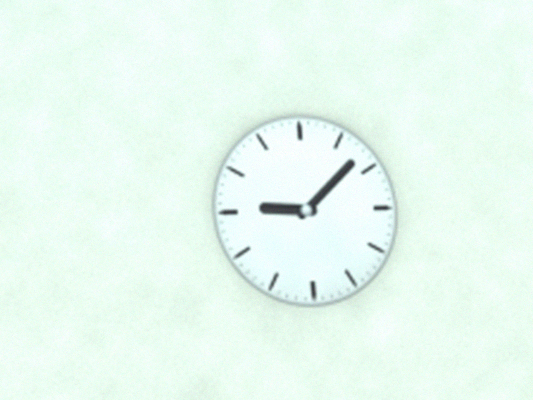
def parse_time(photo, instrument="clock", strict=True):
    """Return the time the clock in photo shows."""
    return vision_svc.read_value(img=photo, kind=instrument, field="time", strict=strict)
9:08
